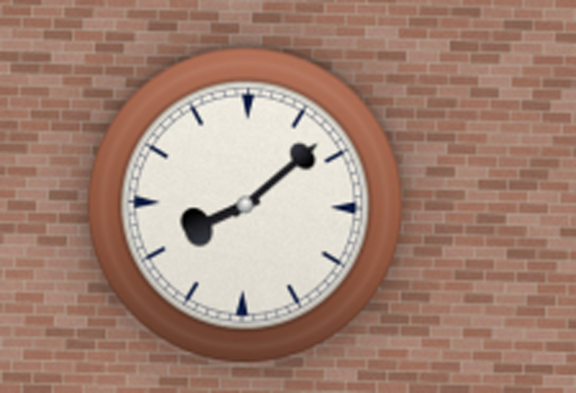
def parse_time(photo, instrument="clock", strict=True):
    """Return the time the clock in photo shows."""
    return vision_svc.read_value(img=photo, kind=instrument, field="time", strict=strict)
8:08
